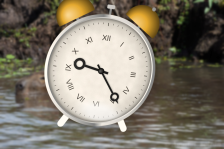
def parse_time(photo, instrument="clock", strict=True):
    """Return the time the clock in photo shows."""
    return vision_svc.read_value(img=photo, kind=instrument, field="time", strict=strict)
9:24
